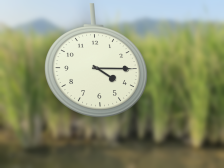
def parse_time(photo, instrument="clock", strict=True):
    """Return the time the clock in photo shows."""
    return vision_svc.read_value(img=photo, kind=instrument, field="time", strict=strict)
4:15
